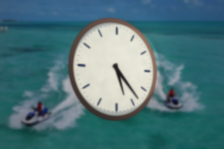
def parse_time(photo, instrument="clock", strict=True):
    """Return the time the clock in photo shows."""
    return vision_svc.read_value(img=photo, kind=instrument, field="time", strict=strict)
5:23
